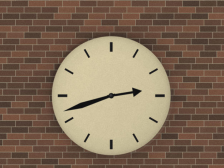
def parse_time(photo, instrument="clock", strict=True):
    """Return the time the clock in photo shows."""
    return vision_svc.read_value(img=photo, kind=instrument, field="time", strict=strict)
2:42
